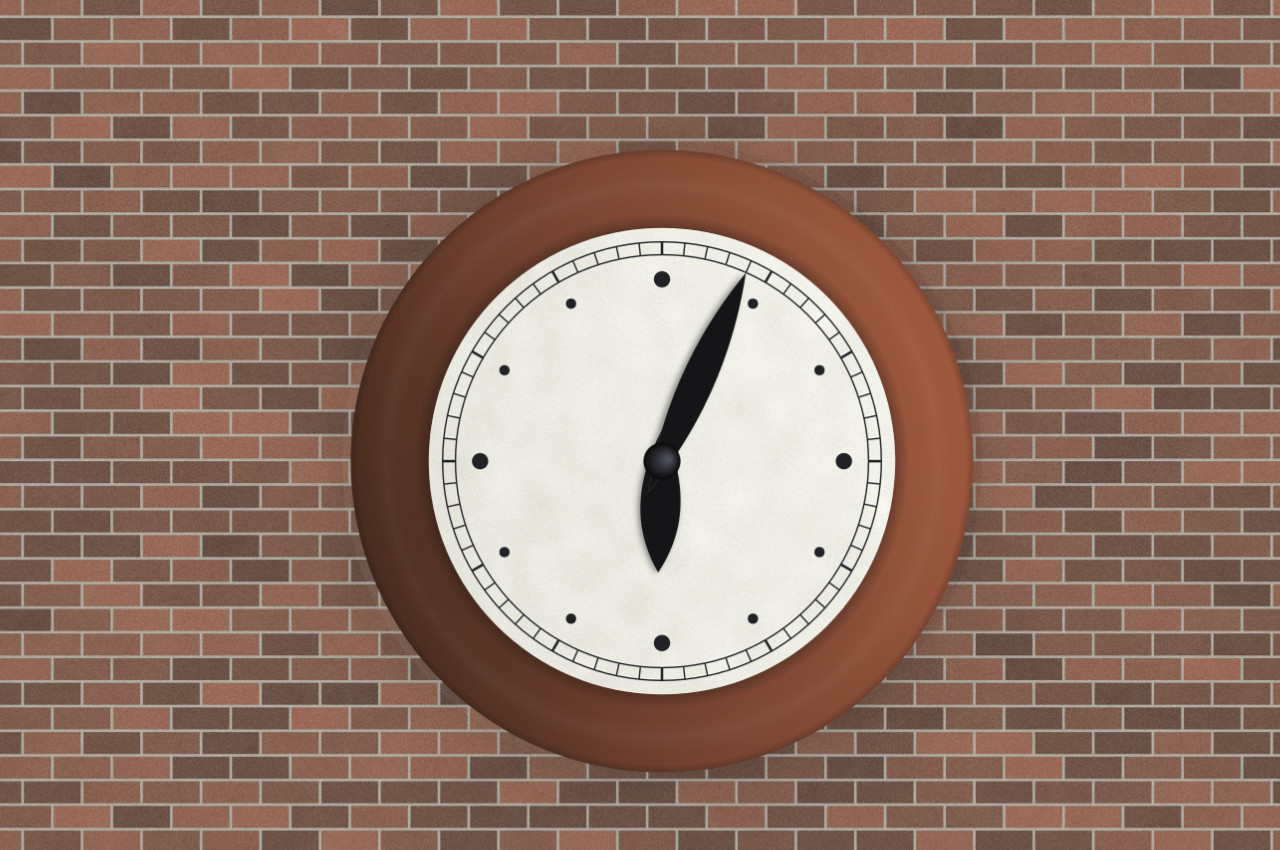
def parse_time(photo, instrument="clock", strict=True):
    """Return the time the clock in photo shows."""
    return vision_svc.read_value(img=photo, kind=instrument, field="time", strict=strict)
6:04
